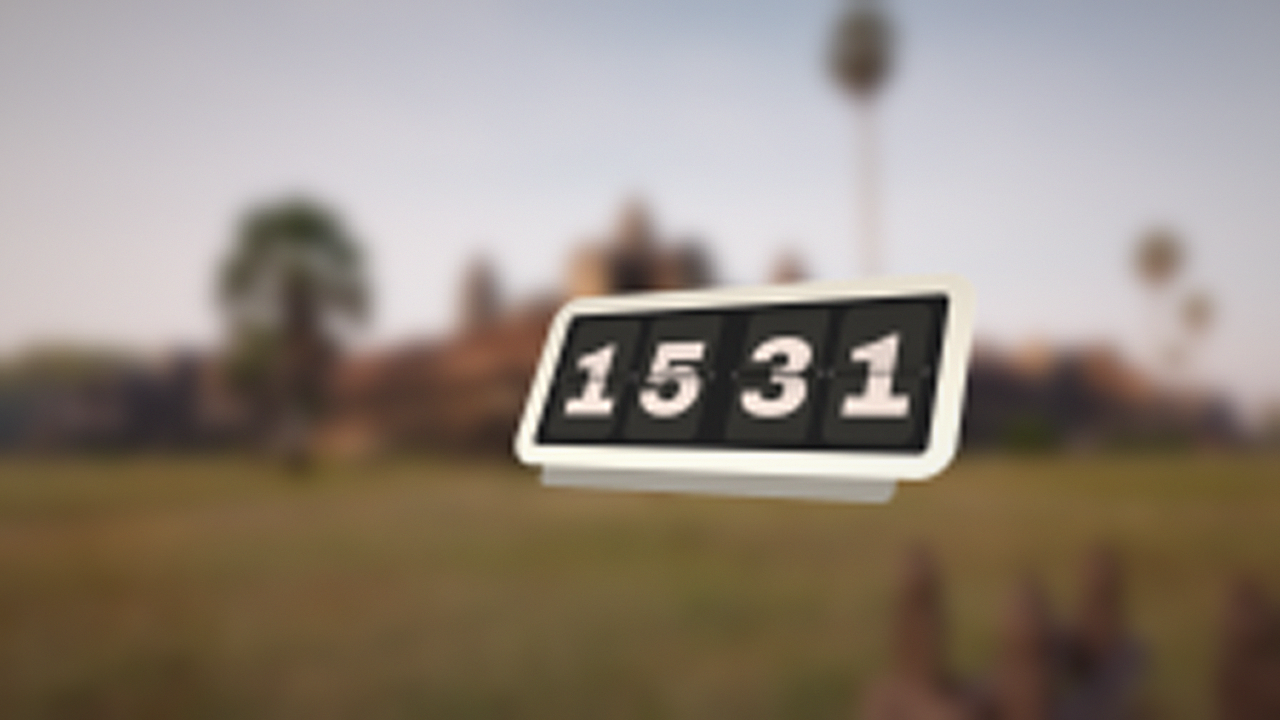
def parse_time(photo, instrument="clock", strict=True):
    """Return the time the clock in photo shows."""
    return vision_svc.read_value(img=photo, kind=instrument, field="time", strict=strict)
15:31
